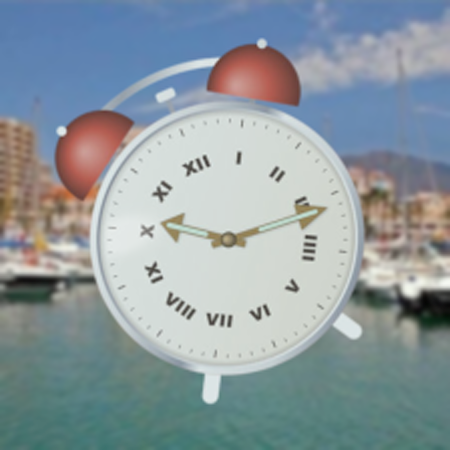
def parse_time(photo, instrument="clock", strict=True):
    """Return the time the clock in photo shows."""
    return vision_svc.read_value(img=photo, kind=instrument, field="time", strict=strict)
10:16
